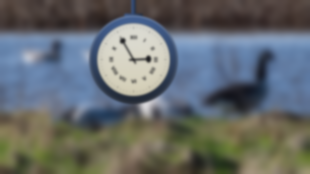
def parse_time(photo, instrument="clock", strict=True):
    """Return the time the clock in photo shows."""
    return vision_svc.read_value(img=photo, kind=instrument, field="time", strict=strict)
2:55
